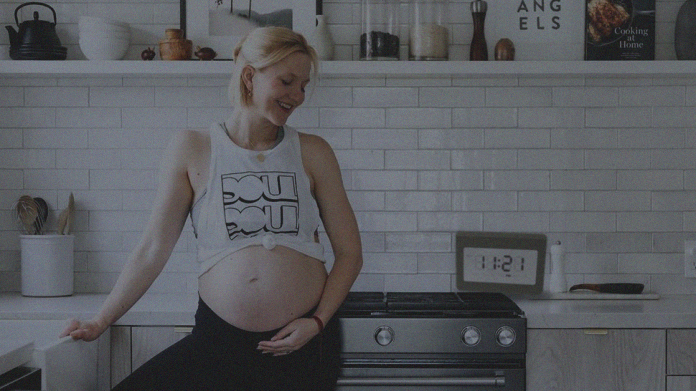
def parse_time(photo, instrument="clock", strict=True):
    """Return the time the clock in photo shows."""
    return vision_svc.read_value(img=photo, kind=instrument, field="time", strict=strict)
11:21
